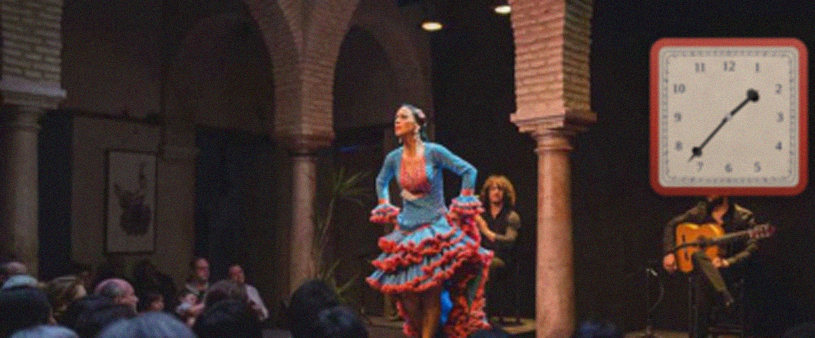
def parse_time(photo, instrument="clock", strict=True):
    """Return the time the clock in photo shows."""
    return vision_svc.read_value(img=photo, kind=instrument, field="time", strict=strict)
1:37
